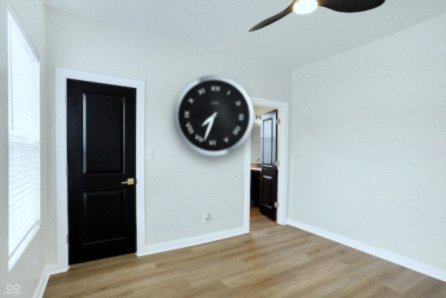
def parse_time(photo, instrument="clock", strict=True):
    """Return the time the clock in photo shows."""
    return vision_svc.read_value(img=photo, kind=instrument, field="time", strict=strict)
7:33
